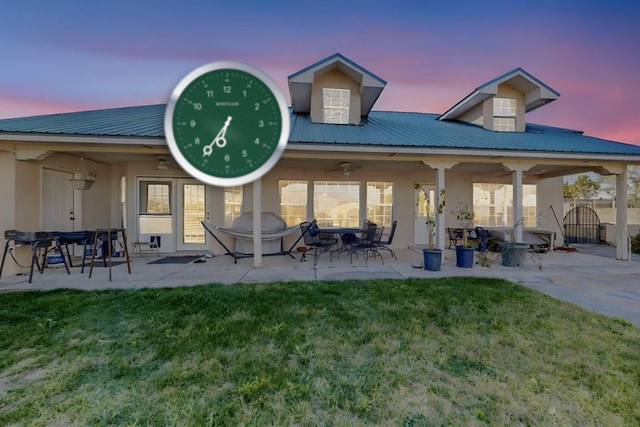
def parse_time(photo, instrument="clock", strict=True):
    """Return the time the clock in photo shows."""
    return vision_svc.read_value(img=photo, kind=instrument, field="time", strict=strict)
6:36
